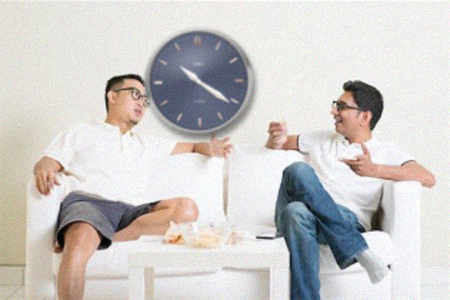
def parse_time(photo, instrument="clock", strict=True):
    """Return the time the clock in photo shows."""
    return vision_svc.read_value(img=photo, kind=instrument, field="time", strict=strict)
10:21
